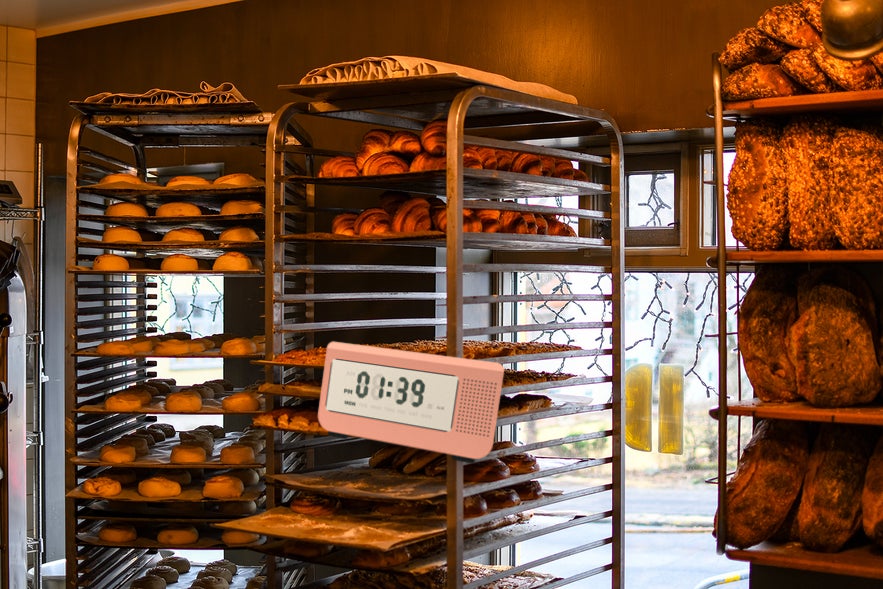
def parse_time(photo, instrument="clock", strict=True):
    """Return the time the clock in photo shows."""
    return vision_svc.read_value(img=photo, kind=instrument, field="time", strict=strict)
1:39
